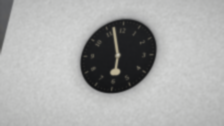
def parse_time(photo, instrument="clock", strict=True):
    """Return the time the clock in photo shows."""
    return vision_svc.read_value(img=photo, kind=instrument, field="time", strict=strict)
5:57
